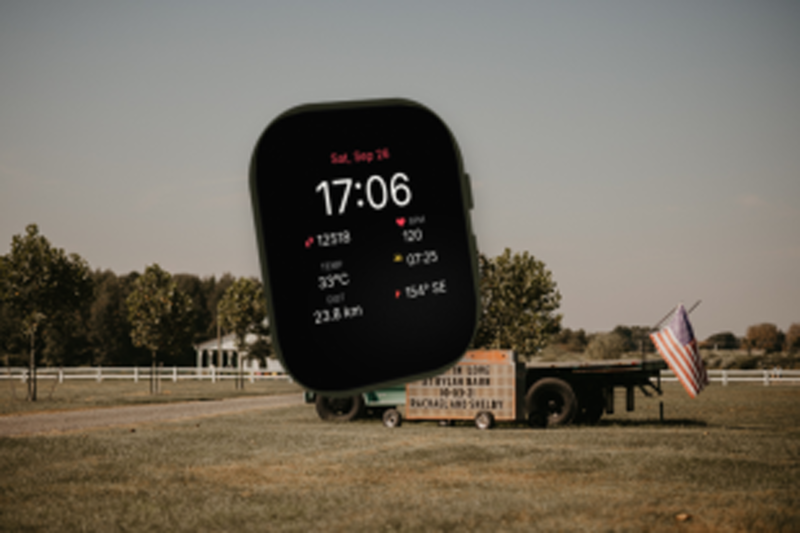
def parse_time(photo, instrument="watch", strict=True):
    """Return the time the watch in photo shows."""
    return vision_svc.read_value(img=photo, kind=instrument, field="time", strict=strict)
17:06
